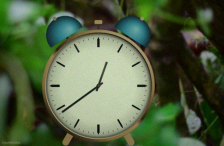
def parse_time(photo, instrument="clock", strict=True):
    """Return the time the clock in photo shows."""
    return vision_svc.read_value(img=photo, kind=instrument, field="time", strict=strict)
12:39
